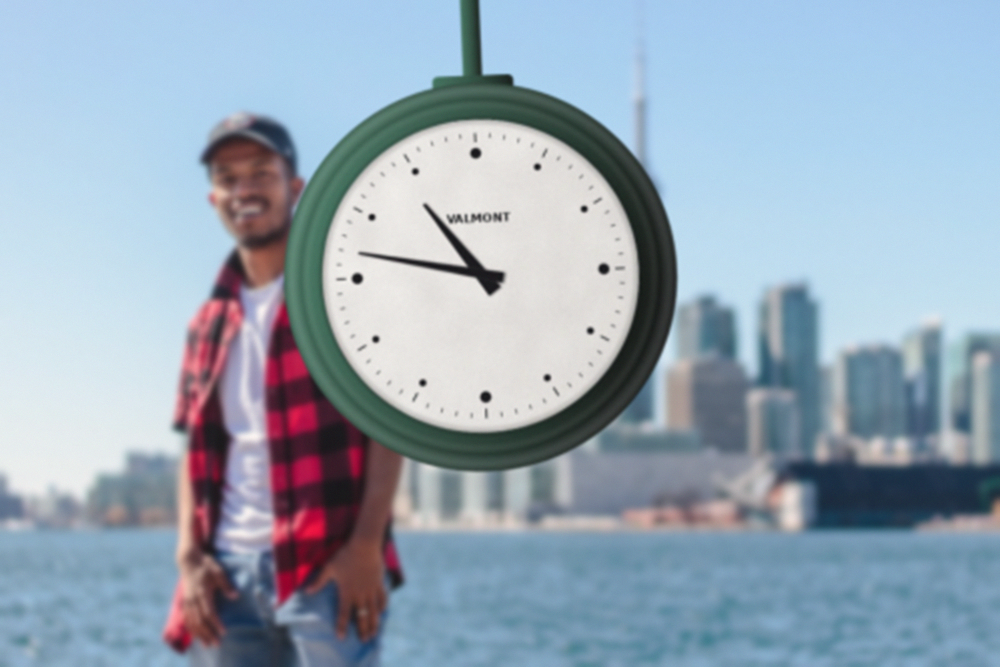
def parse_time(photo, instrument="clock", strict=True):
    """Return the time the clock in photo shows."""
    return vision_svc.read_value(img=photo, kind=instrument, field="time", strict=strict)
10:47
